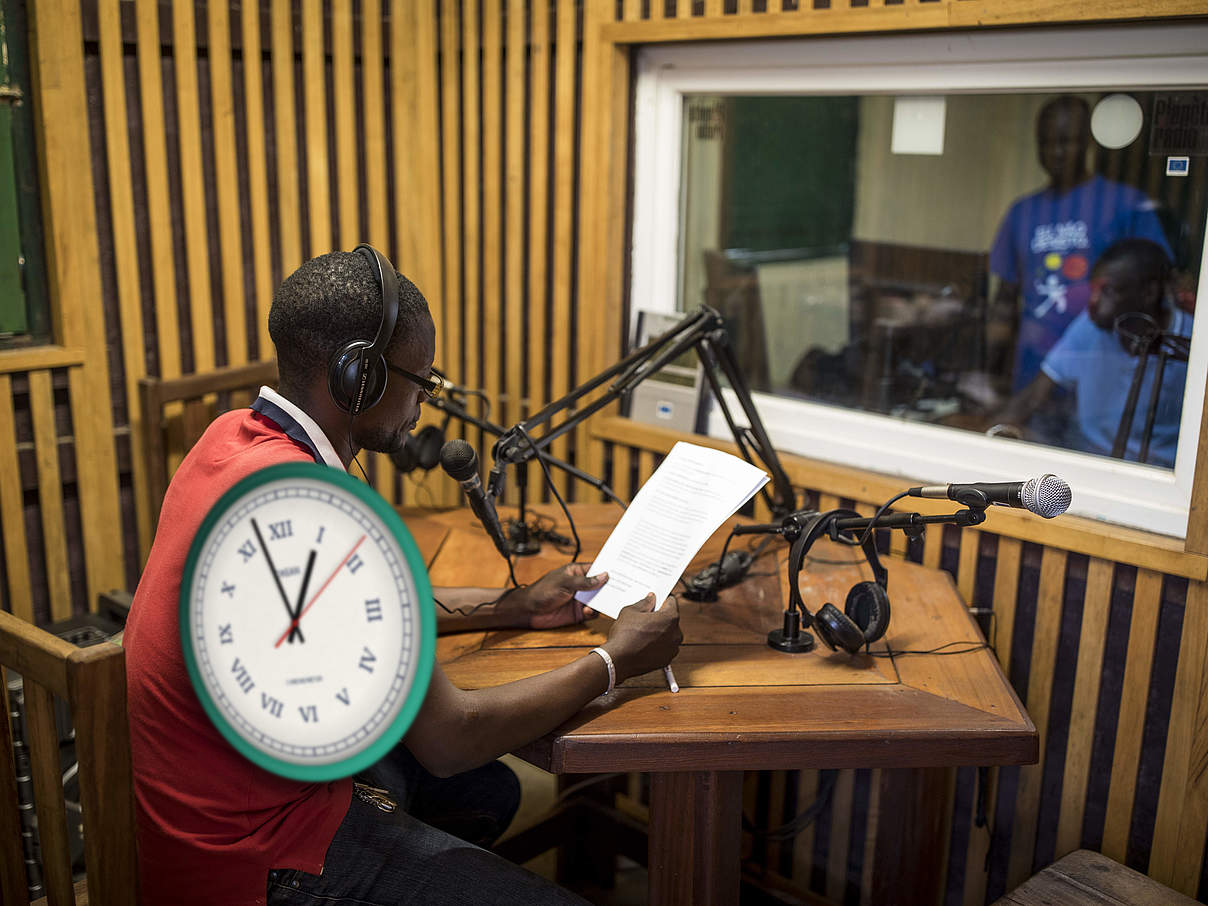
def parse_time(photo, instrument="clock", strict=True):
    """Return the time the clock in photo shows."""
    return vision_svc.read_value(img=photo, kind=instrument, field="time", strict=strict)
12:57:09
